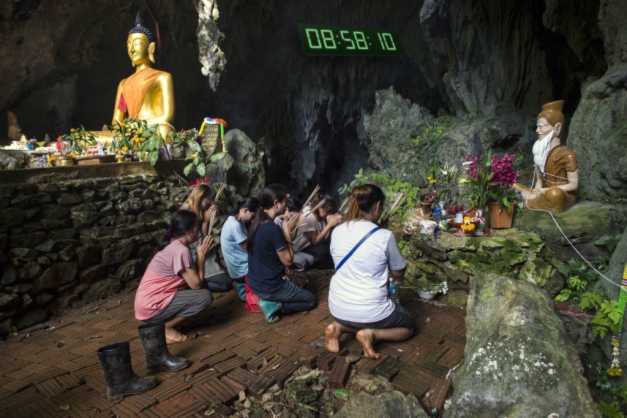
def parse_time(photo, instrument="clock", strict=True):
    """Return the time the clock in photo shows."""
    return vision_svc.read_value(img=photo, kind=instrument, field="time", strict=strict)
8:58:10
